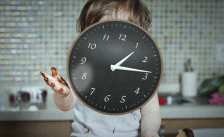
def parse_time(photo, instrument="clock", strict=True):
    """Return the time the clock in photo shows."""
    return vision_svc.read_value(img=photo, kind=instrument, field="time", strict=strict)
1:14
